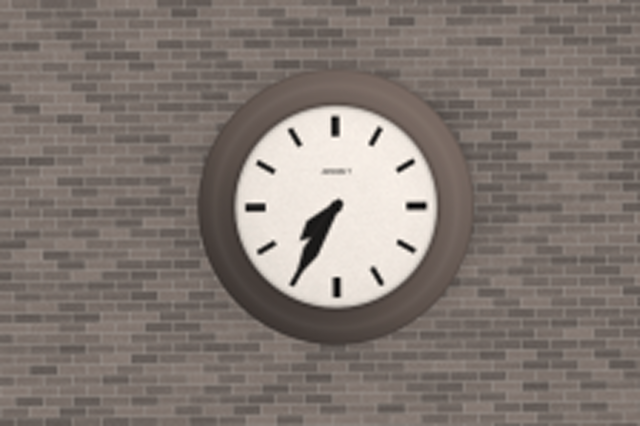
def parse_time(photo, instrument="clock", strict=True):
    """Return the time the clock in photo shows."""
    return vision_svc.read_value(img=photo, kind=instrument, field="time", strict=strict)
7:35
